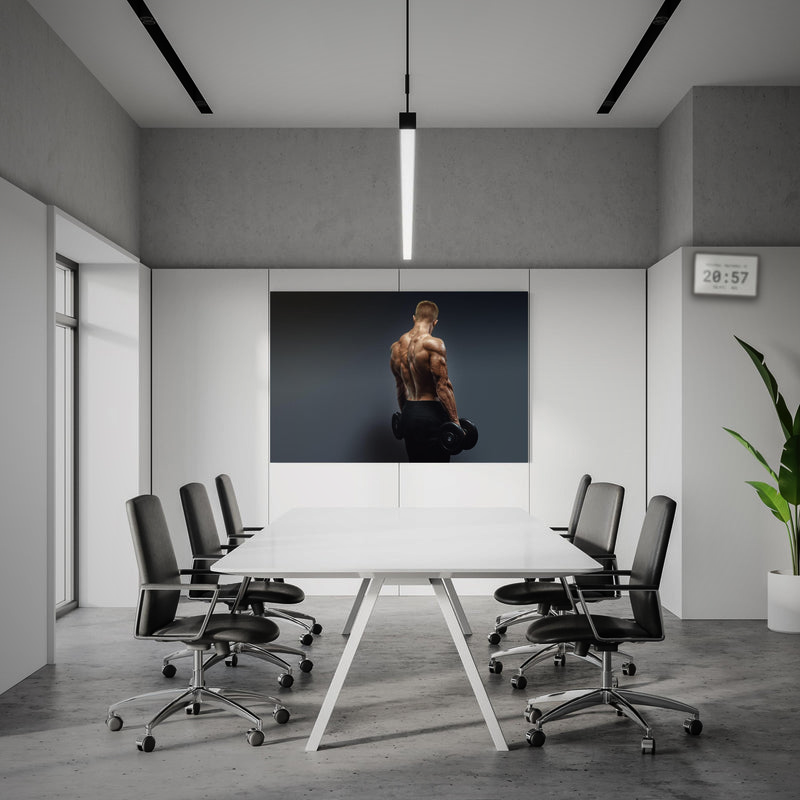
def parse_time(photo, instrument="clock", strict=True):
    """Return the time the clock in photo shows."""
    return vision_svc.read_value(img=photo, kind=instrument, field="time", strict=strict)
20:57
